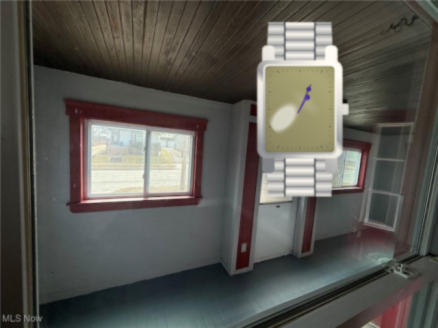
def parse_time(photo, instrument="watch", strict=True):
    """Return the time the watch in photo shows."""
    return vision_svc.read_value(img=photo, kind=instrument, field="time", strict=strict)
1:04
